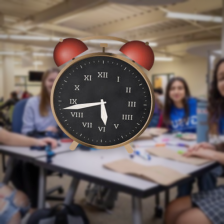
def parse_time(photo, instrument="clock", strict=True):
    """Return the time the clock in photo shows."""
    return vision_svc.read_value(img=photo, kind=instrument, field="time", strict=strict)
5:43
